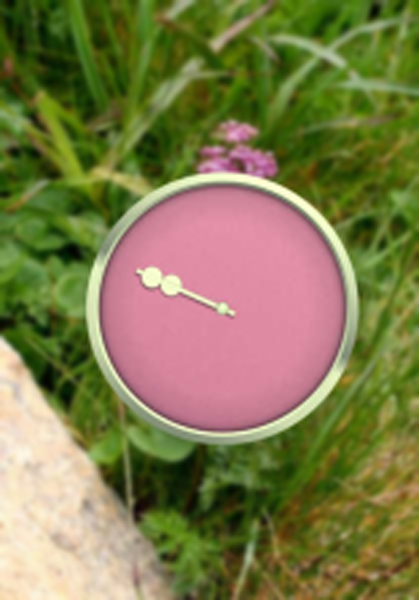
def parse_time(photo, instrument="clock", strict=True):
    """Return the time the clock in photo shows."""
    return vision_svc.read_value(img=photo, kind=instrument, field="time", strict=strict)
9:49
